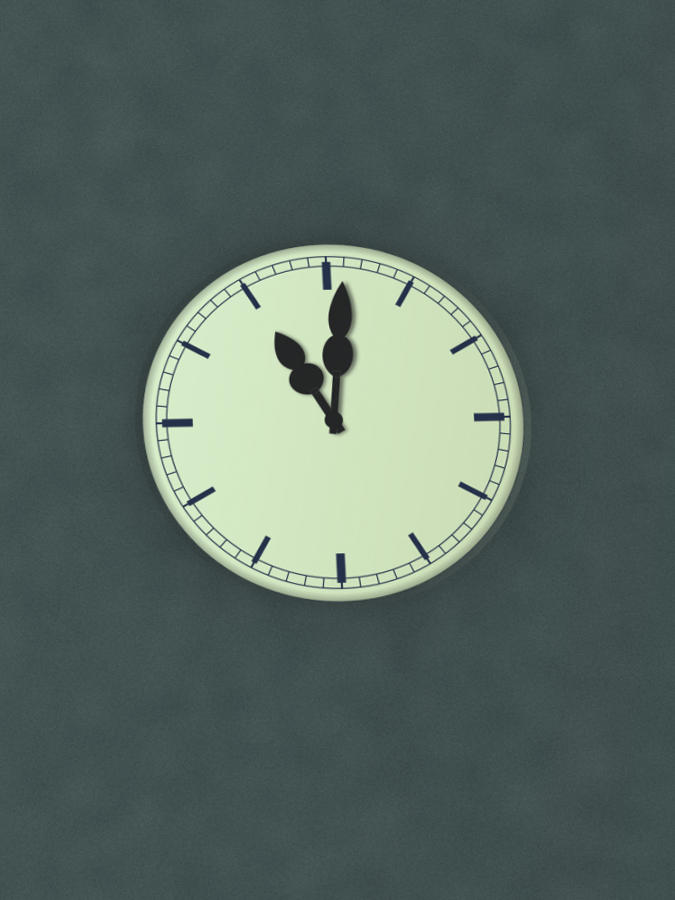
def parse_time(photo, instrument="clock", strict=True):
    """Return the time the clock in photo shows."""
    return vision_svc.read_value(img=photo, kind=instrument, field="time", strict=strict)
11:01
